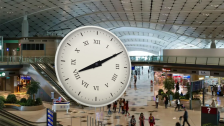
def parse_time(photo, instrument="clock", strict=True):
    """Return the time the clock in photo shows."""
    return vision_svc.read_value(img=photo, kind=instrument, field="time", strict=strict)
8:10
